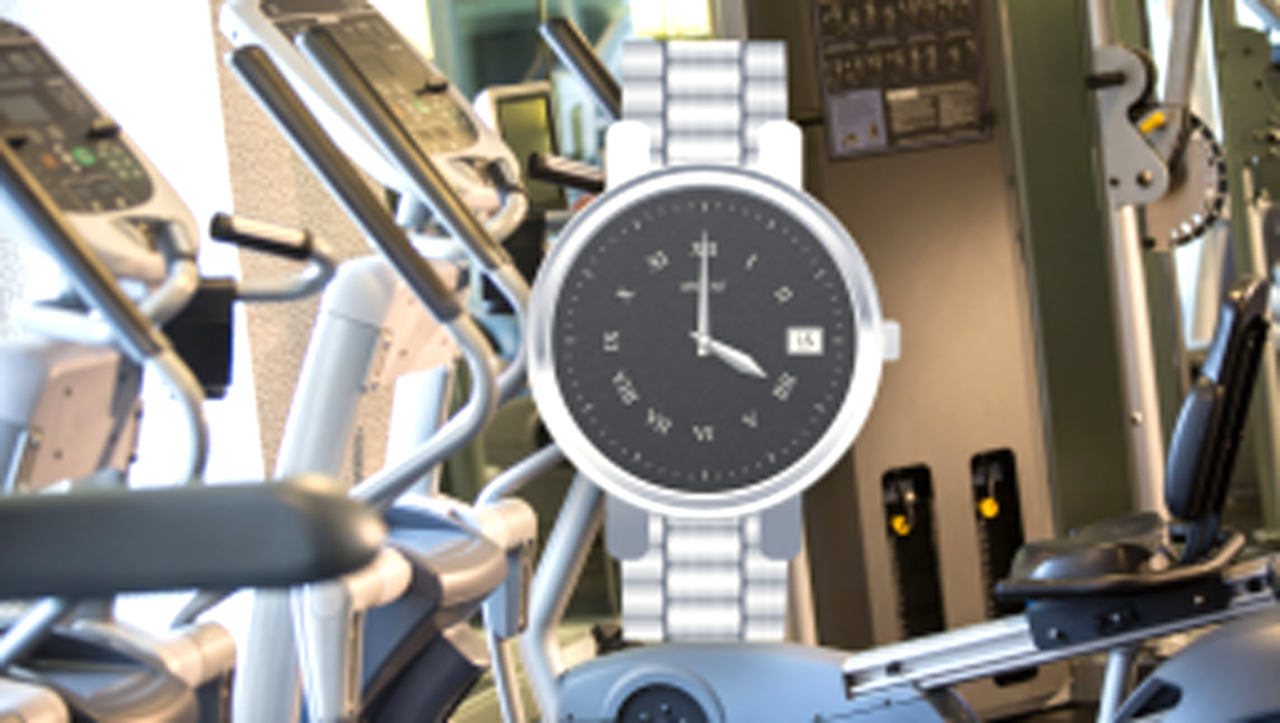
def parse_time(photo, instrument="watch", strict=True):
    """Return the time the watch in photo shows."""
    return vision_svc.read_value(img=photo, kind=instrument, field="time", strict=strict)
4:00
